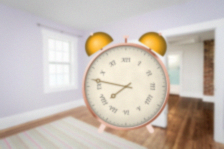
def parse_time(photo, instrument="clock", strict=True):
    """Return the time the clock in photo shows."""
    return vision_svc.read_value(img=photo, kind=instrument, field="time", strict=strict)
7:47
